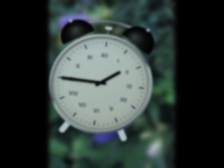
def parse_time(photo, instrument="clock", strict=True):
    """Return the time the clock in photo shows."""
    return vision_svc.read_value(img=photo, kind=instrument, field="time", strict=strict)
1:45
